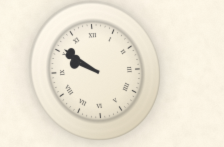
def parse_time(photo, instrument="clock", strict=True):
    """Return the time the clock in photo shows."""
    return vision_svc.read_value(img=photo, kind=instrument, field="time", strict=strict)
9:51
